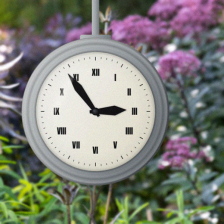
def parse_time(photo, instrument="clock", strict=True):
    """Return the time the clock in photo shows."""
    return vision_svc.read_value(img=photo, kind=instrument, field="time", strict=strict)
2:54
